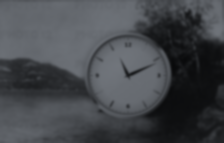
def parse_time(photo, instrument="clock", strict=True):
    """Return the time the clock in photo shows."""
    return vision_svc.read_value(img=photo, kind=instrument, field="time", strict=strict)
11:11
